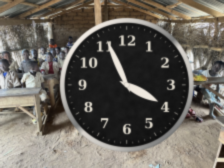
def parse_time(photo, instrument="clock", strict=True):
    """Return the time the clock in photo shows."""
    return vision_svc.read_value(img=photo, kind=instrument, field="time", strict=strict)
3:56
